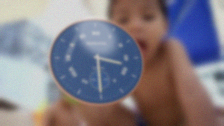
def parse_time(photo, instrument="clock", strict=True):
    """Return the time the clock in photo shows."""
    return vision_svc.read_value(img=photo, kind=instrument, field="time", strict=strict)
3:30
